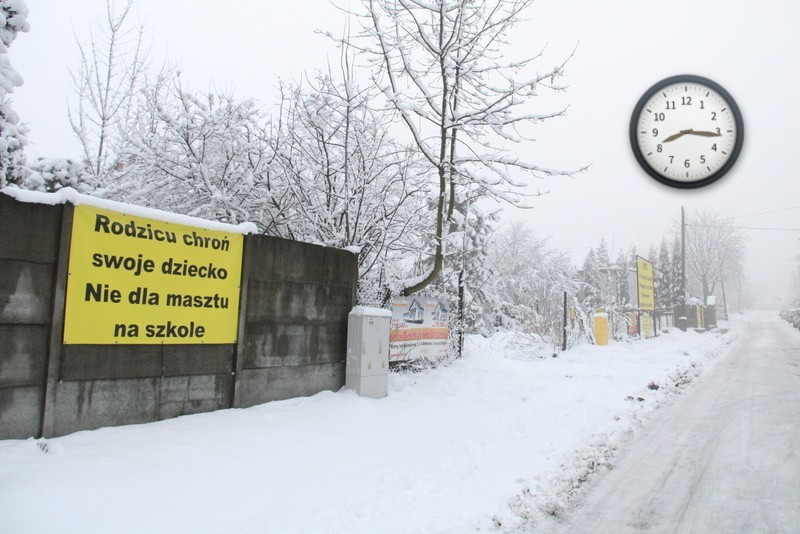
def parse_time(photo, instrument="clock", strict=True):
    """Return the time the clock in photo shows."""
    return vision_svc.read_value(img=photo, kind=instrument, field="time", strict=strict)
8:16
